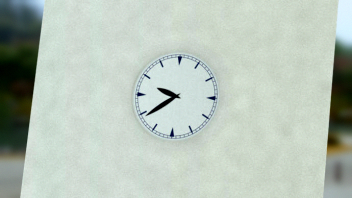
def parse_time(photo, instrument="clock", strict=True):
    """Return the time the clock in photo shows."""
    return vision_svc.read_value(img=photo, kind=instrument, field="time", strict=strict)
9:39
